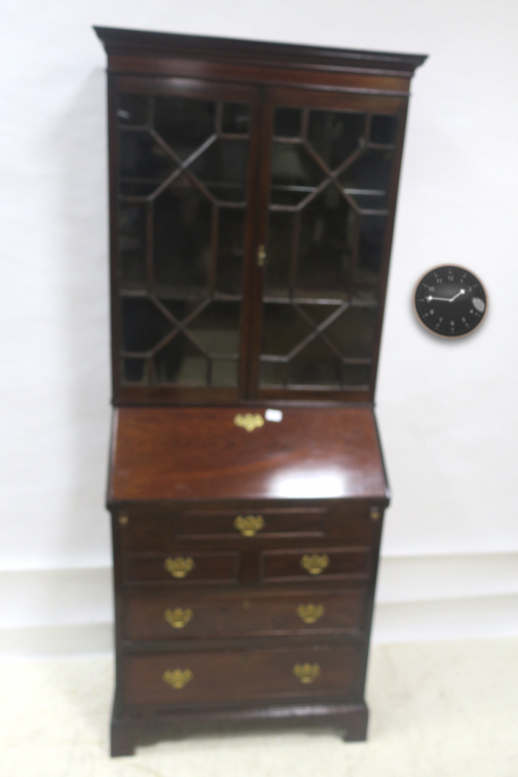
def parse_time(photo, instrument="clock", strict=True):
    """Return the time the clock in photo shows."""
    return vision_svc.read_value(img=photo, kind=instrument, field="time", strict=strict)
1:46
